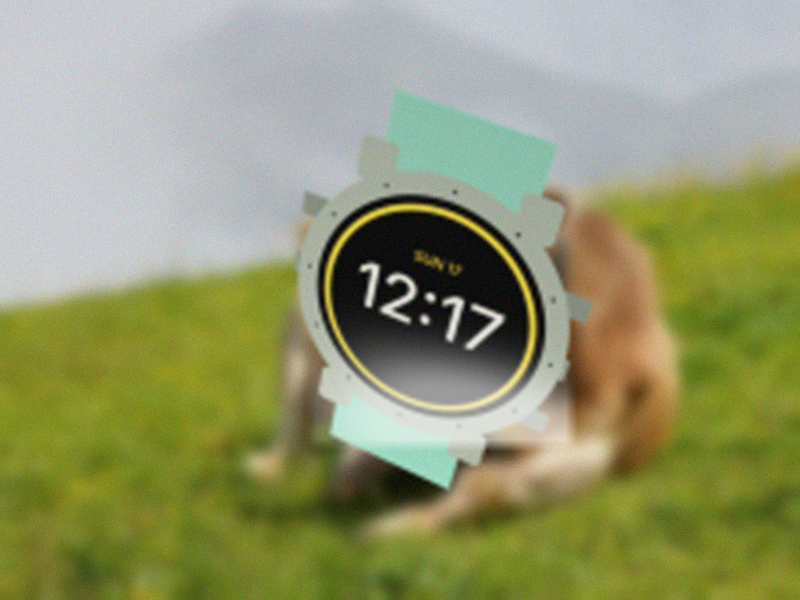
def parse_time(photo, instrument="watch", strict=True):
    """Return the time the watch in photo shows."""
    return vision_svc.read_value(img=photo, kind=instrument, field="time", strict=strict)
12:17
